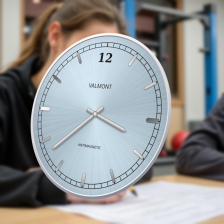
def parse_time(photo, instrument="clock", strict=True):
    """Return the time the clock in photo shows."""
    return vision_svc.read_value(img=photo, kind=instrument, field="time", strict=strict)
3:38
